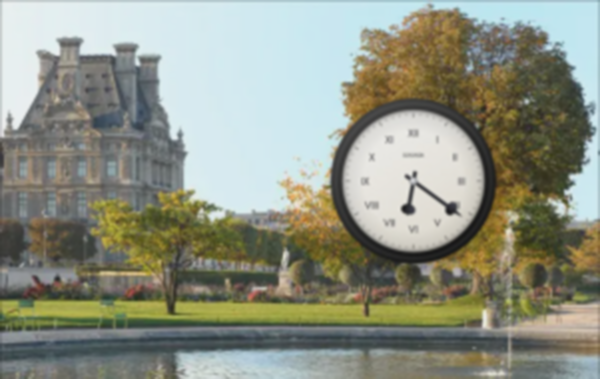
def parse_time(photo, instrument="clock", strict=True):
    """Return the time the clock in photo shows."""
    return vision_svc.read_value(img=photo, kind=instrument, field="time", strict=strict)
6:21
